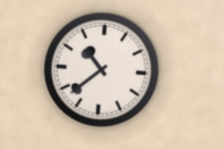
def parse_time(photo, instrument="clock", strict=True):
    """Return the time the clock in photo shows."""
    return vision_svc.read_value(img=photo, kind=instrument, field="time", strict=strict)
10:38
